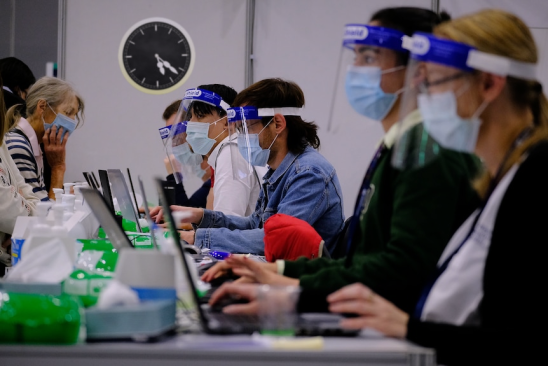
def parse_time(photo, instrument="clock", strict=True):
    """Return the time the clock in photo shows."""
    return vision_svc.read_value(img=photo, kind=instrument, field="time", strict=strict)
5:22
